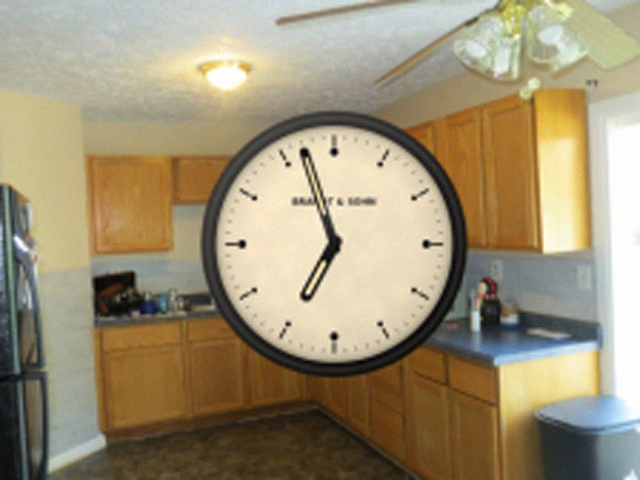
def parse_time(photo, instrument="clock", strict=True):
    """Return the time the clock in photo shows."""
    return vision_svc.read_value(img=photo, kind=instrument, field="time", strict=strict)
6:57
